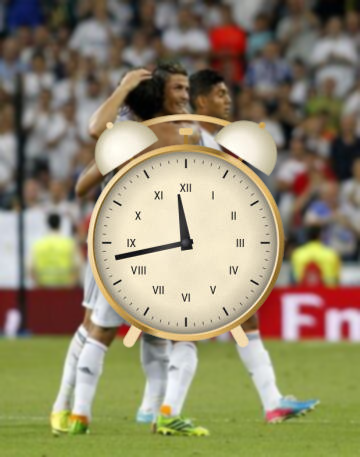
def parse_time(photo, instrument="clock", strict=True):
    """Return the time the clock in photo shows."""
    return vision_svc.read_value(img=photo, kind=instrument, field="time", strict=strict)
11:43
